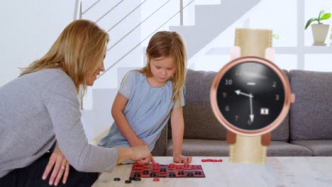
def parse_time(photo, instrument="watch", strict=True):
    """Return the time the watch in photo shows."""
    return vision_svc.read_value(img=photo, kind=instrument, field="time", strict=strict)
9:29
